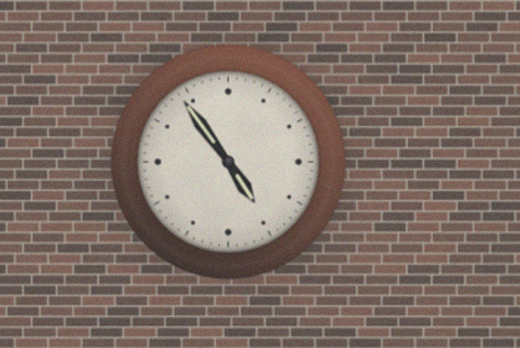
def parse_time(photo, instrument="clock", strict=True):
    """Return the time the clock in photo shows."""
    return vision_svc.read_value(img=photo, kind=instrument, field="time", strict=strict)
4:54
